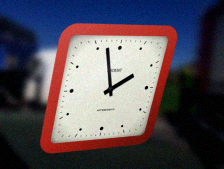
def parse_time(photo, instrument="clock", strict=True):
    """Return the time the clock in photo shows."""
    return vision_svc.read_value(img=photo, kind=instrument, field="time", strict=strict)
1:57
